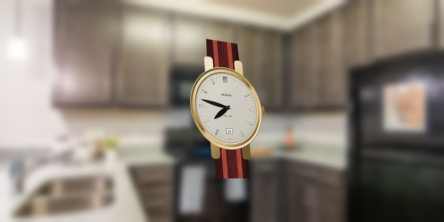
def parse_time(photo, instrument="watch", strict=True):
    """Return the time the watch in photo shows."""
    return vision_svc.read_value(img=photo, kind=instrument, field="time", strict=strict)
7:47
